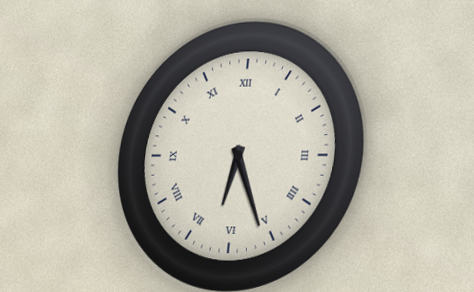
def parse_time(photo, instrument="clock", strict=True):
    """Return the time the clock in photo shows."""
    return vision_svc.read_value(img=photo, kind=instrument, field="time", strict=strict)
6:26
